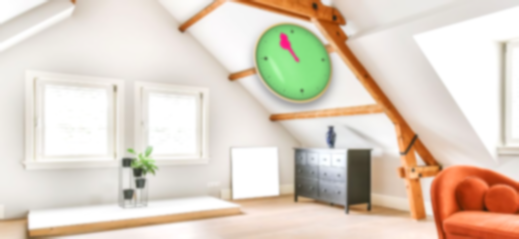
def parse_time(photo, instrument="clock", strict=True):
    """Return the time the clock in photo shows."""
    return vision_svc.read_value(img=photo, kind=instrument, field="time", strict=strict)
10:56
